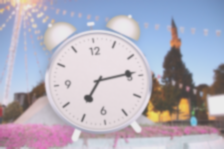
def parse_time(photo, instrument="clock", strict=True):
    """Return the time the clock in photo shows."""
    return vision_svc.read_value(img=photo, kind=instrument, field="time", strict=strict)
7:14
